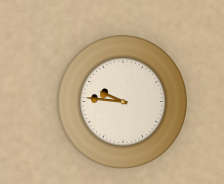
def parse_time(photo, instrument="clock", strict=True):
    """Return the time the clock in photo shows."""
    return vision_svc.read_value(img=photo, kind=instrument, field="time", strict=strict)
9:46
